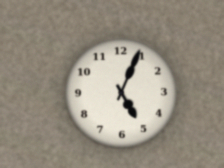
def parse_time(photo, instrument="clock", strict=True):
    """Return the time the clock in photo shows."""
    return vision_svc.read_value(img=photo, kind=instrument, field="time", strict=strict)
5:04
